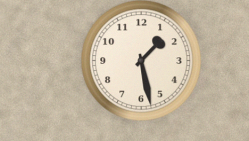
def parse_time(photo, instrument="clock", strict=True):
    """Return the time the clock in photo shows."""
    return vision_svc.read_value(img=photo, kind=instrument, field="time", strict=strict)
1:28
